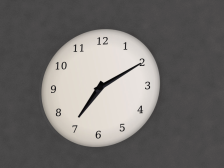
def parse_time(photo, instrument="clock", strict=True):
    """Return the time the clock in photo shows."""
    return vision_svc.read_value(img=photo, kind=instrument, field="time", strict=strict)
7:10
